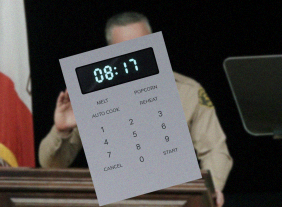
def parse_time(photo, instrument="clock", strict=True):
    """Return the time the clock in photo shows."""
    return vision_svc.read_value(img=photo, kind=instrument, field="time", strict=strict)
8:17
